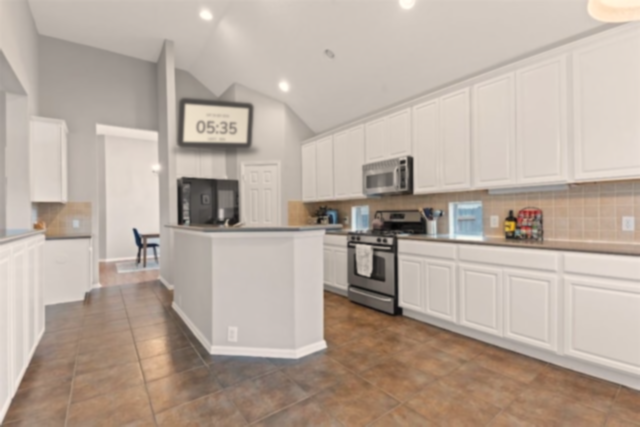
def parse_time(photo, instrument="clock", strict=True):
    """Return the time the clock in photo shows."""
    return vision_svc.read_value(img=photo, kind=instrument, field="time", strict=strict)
5:35
